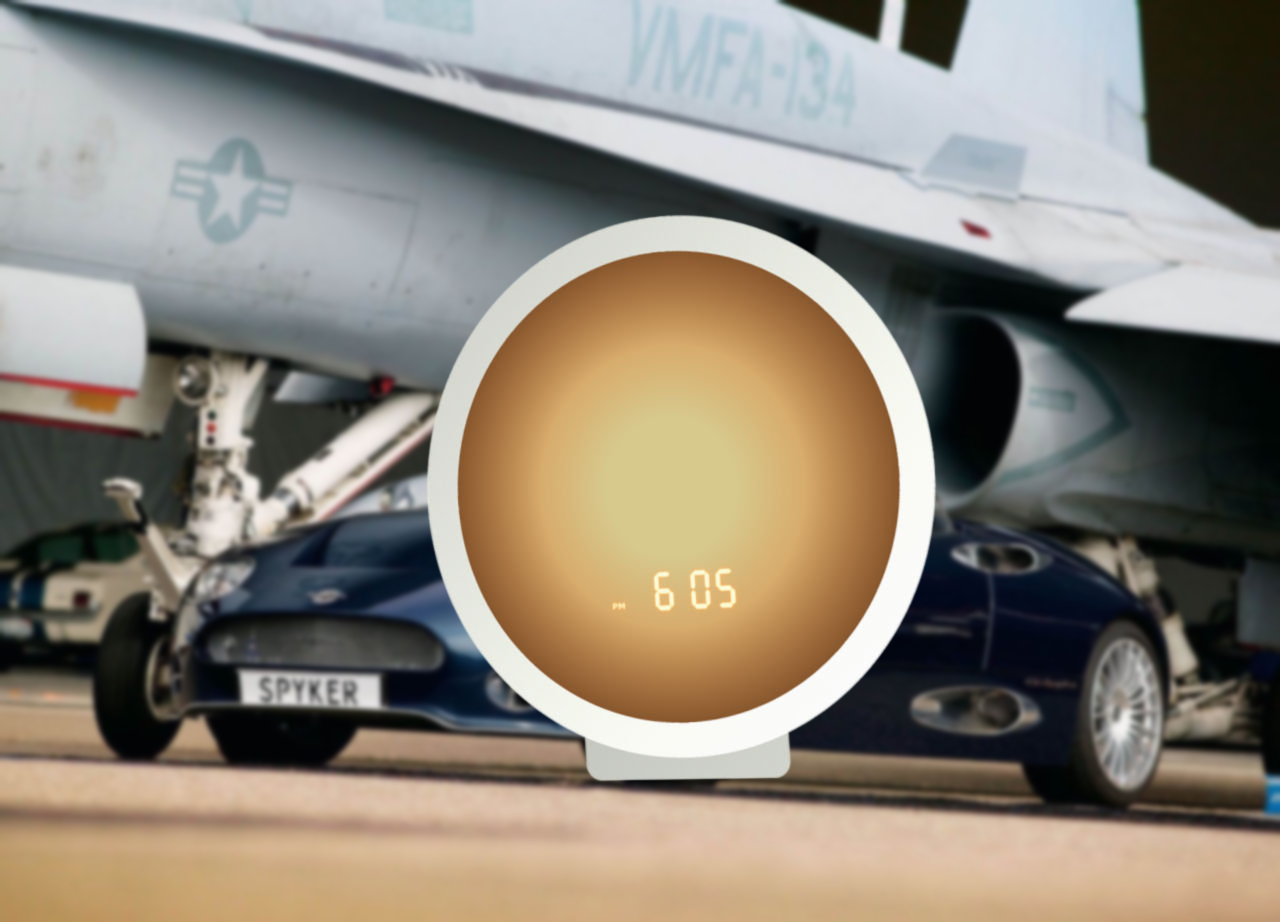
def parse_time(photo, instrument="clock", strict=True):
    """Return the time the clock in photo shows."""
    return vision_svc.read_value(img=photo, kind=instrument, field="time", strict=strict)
6:05
